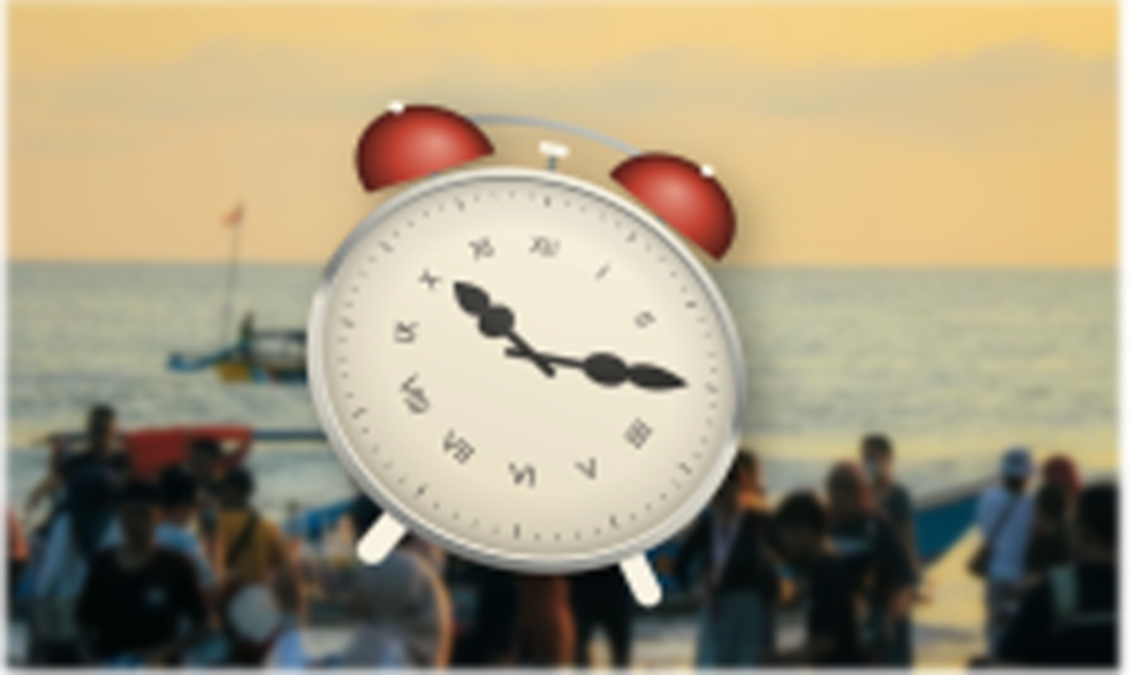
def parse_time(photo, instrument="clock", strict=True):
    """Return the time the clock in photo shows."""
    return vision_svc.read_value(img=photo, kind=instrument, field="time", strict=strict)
10:15
